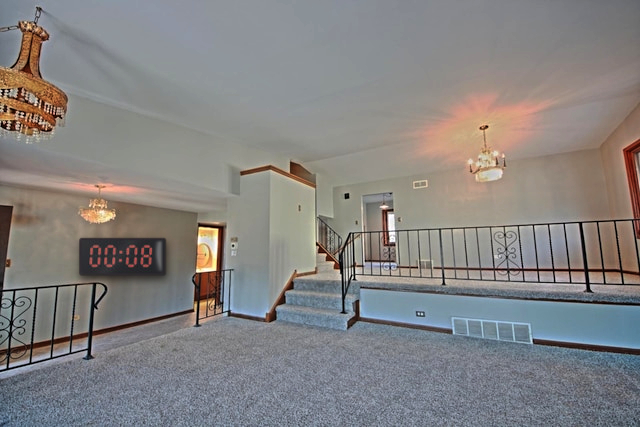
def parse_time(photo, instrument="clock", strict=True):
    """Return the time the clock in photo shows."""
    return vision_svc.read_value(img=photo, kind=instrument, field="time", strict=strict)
0:08
